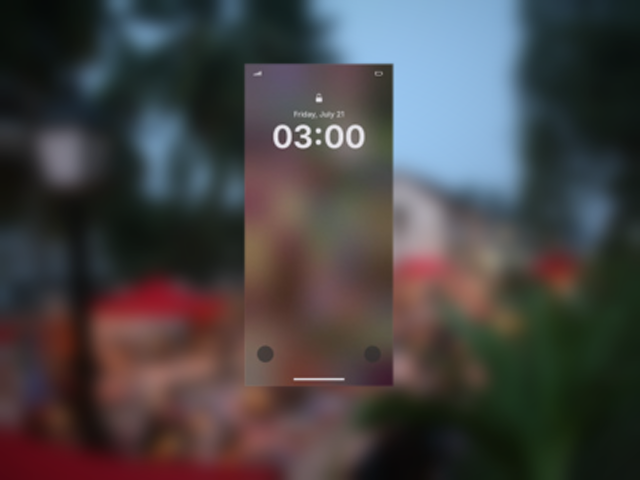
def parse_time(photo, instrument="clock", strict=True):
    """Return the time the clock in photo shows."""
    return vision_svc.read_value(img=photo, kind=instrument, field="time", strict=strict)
3:00
